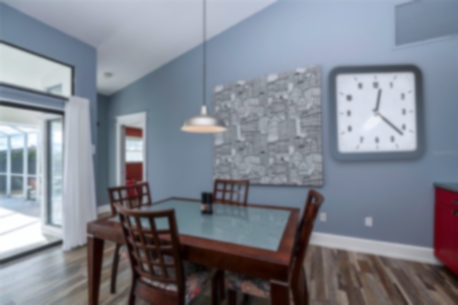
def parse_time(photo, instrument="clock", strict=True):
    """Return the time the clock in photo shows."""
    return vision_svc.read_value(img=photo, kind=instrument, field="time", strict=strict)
12:22
